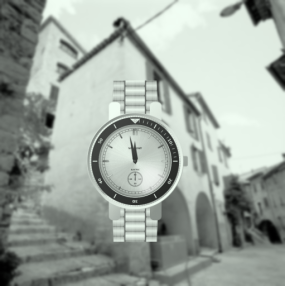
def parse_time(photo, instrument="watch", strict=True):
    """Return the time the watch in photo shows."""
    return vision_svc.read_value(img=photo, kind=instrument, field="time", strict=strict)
11:58
